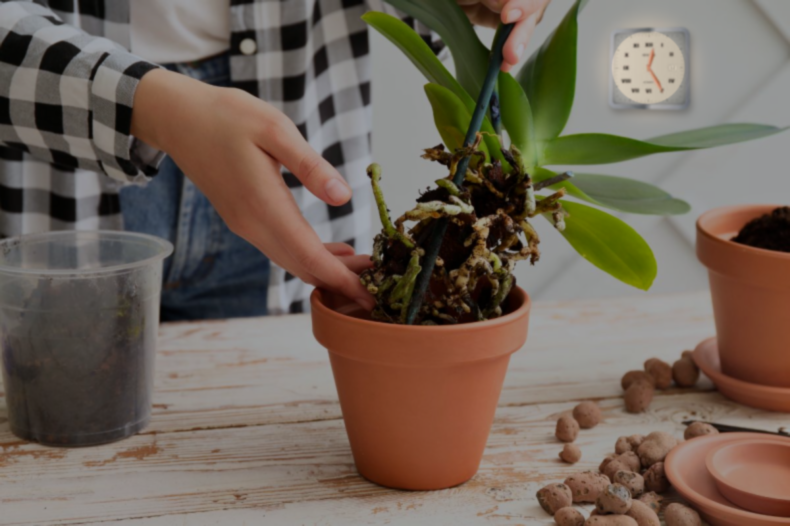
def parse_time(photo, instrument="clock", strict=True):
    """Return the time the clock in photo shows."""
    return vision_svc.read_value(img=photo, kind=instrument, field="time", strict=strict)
12:25
